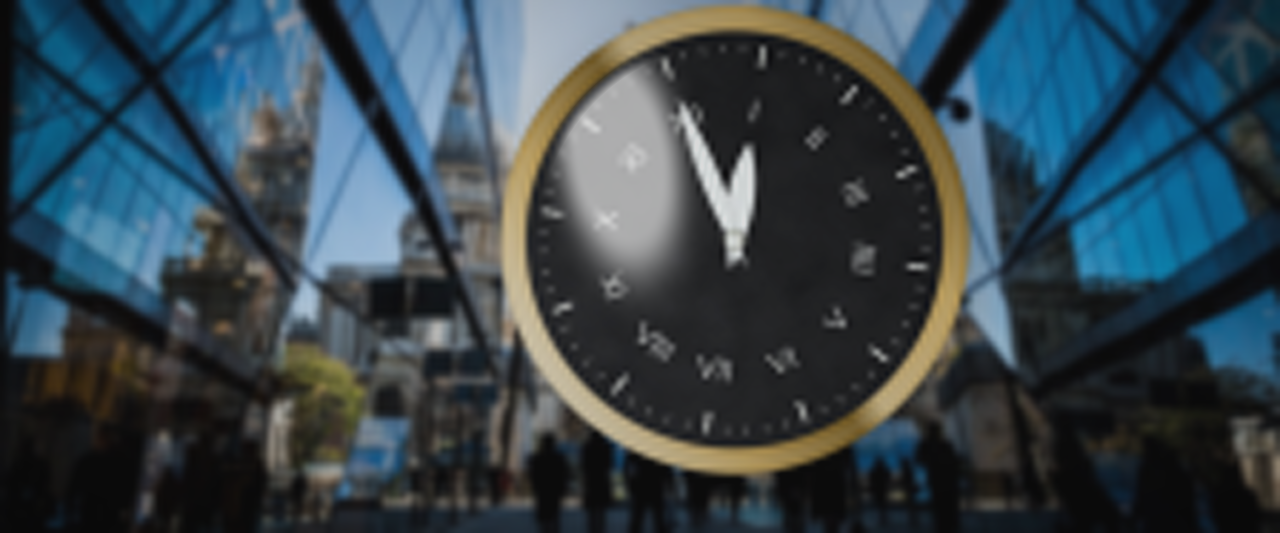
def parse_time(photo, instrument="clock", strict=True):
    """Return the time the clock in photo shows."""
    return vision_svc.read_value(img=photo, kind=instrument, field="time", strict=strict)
1:00
